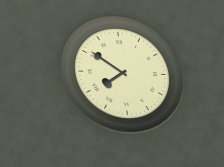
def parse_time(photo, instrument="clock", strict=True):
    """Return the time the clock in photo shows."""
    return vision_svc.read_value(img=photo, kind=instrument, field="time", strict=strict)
7:51
